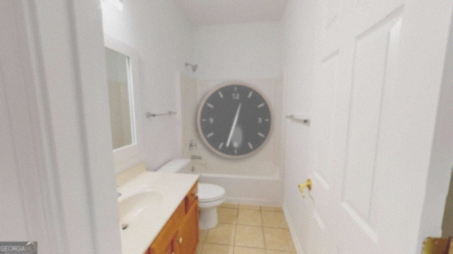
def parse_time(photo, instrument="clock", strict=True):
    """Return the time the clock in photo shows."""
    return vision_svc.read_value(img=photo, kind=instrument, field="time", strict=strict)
12:33
